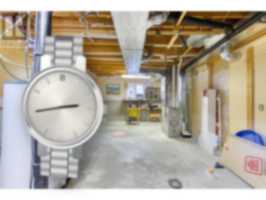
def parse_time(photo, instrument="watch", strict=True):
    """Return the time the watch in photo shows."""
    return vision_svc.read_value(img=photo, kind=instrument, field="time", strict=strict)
2:43
